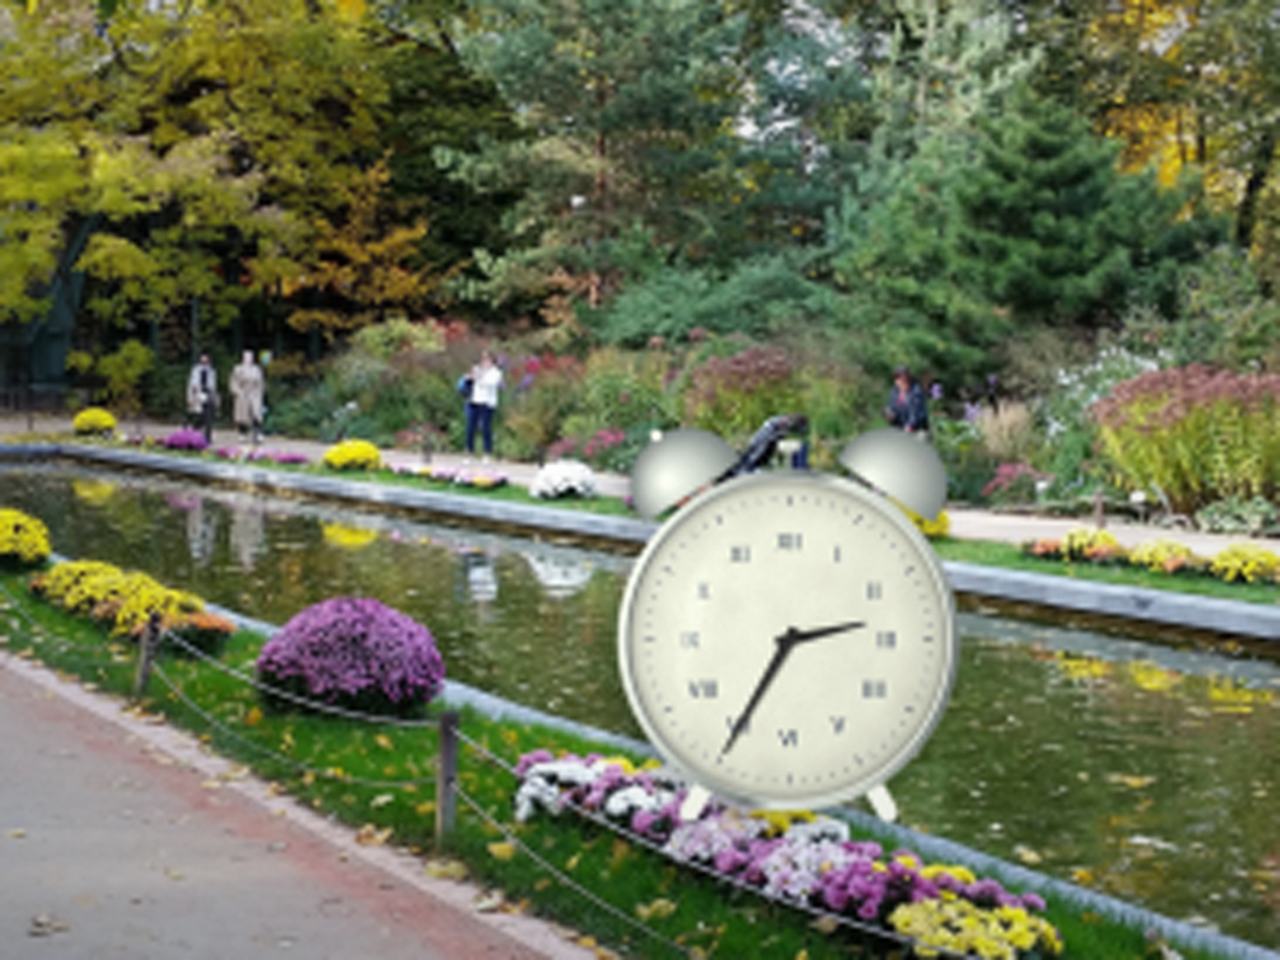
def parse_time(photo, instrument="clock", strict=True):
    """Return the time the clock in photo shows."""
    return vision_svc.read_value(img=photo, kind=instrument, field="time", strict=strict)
2:35
